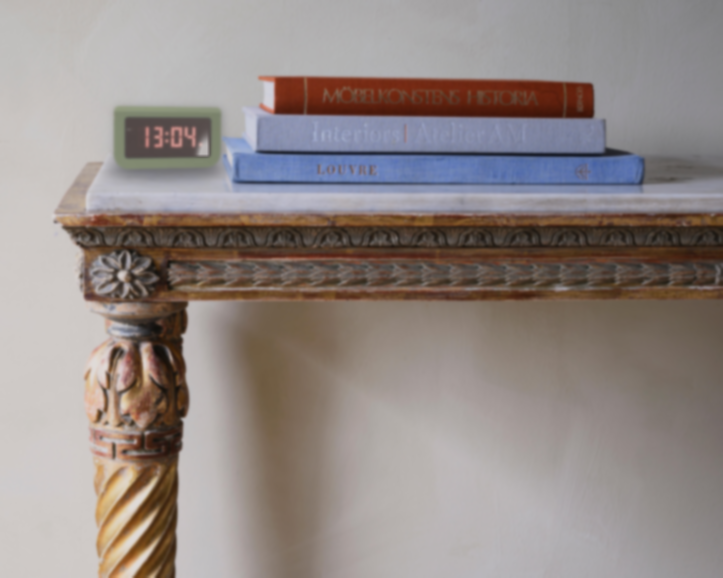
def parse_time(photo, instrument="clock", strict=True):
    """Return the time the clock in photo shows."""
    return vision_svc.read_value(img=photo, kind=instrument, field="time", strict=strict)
13:04
